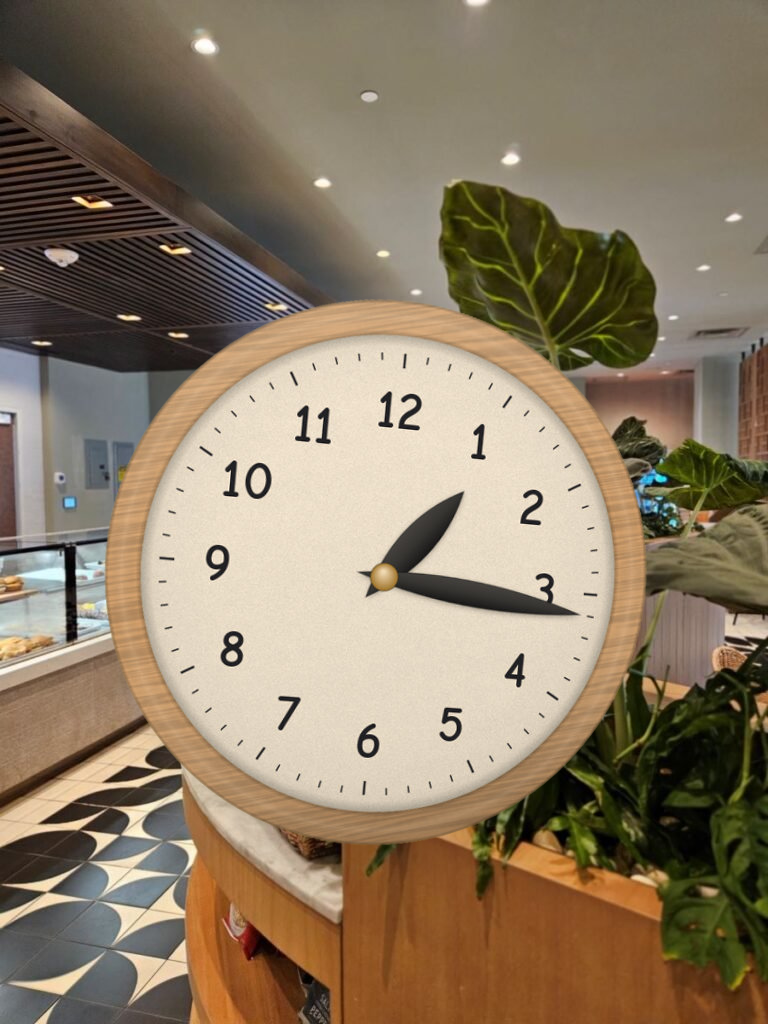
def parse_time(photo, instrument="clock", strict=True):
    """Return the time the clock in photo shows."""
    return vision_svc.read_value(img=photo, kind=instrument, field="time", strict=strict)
1:16
